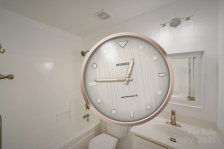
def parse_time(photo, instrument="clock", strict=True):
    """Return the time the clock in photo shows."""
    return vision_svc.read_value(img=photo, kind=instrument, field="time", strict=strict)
12:46
